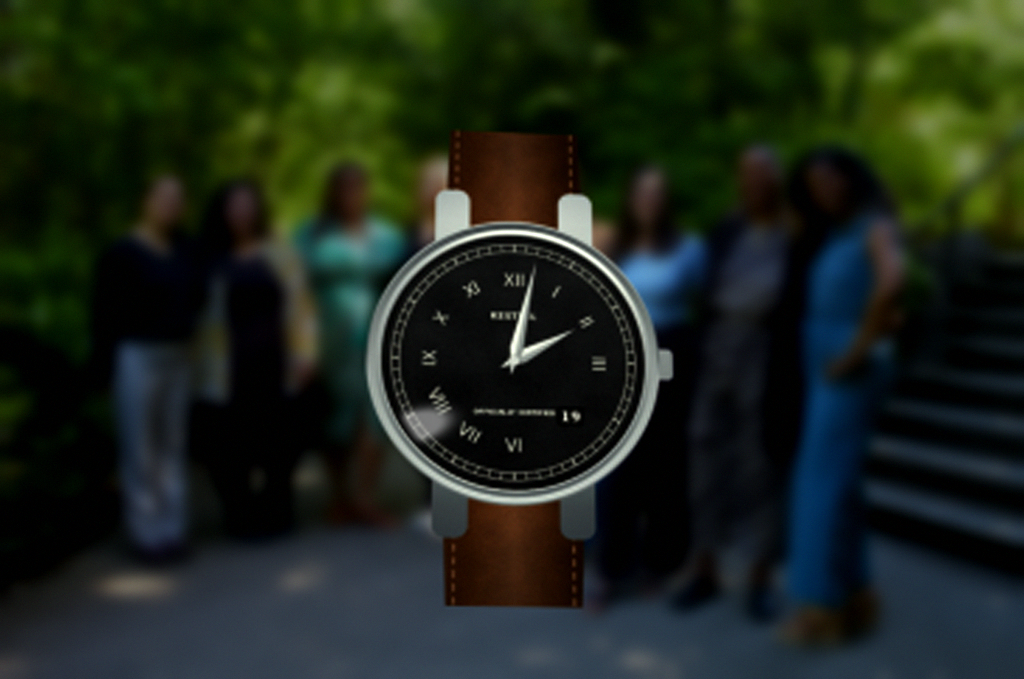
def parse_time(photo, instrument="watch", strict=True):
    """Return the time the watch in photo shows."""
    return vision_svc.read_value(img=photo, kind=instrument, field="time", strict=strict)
2:02
